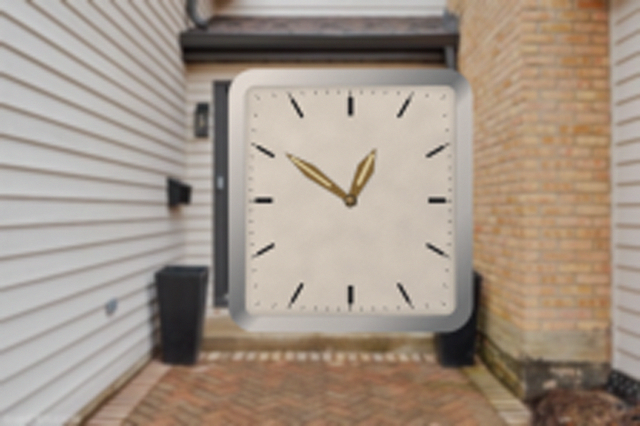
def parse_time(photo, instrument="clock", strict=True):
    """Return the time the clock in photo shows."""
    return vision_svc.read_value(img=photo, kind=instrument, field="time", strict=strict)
12:51
